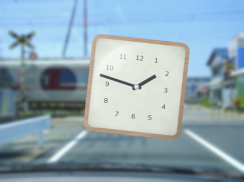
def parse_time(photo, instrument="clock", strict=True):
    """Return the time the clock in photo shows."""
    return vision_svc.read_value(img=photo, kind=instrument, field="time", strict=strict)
1:47
